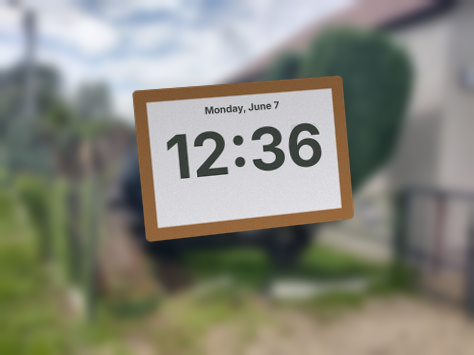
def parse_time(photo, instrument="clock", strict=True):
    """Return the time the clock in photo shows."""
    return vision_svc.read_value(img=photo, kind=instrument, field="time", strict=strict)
12:36
